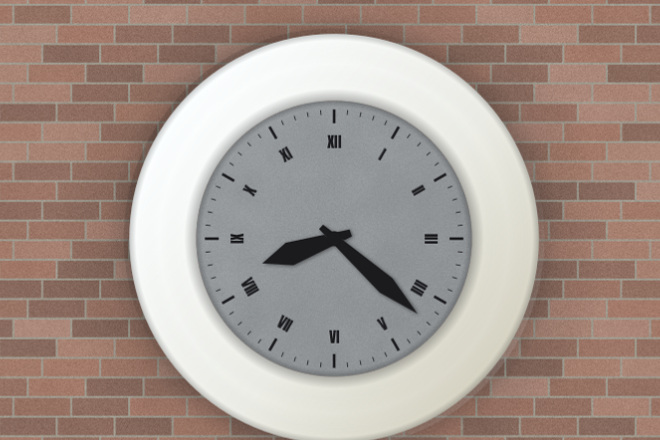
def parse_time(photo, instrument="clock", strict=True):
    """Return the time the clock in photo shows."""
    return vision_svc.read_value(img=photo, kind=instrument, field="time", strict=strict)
8:22
